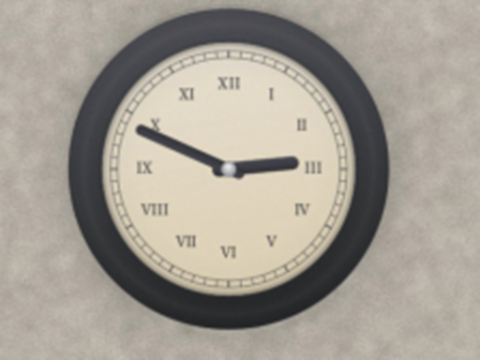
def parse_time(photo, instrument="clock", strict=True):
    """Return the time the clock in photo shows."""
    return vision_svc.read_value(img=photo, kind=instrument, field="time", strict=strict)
2:49
